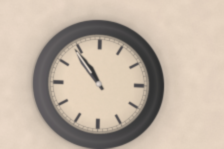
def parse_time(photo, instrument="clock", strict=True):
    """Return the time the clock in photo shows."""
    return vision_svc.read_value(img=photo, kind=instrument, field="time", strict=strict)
10:54
